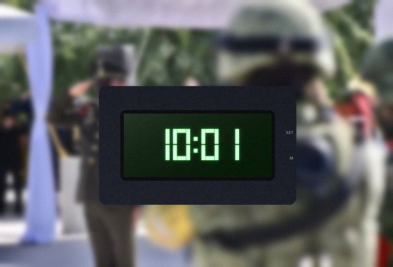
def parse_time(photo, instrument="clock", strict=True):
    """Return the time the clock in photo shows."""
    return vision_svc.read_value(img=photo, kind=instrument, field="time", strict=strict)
10:01
